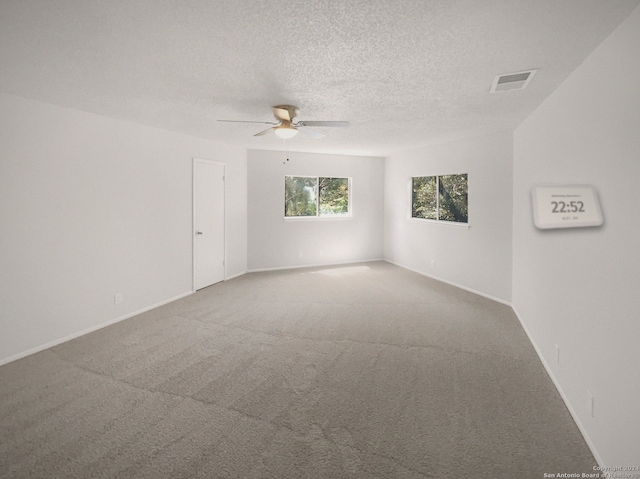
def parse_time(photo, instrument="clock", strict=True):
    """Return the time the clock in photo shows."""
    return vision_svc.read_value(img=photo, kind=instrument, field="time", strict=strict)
22:52
